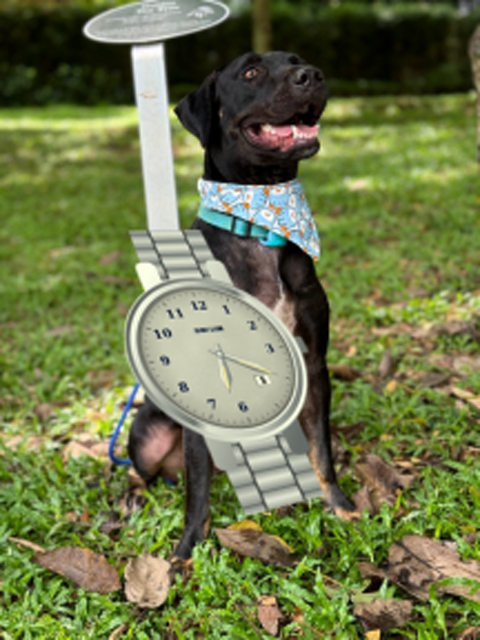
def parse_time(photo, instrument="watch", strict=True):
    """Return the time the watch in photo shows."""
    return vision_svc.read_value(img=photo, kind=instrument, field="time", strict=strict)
6:20
